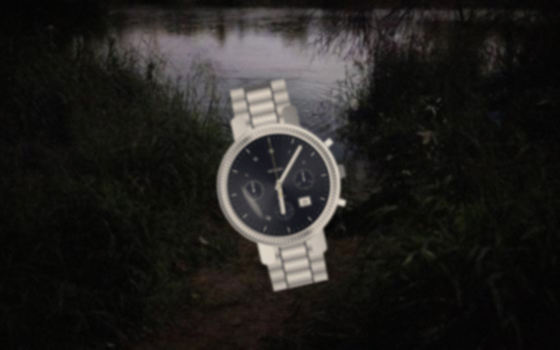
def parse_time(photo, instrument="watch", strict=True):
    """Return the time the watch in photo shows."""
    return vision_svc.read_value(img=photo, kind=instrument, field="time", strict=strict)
6:07
